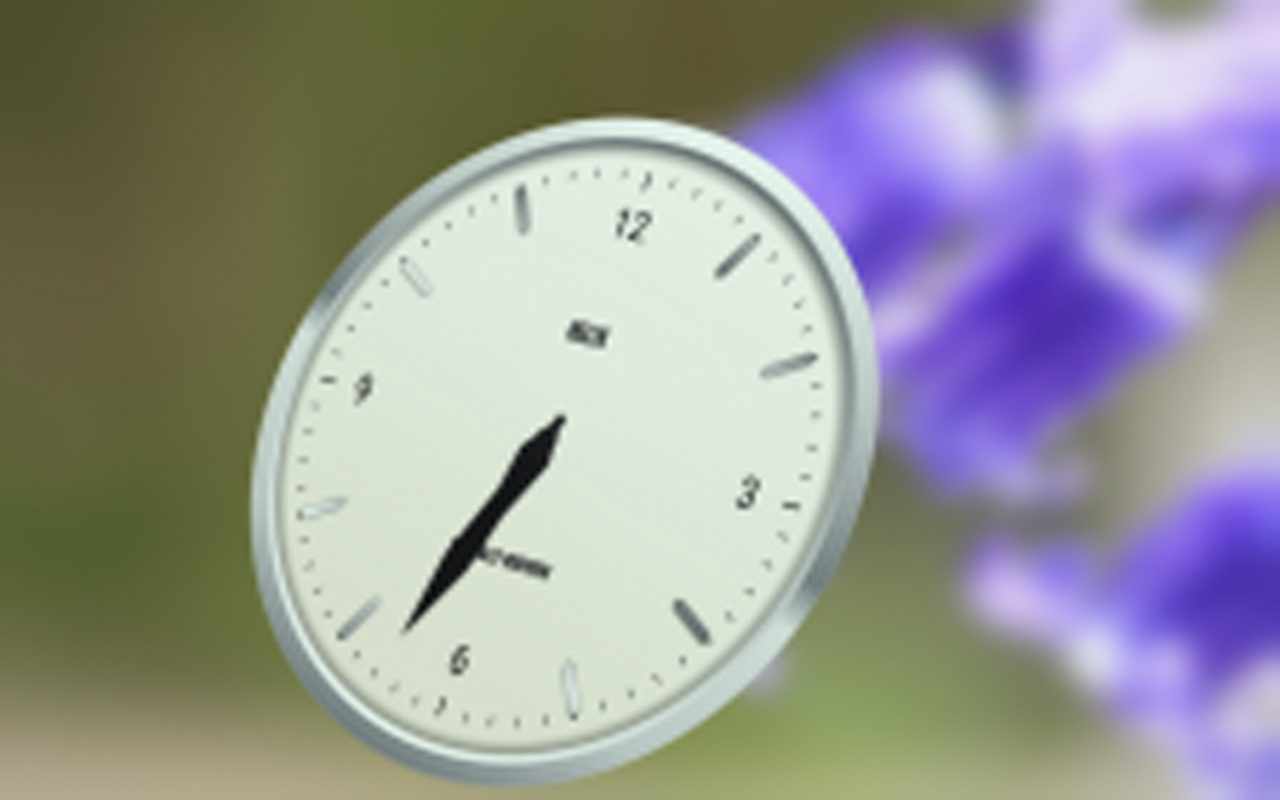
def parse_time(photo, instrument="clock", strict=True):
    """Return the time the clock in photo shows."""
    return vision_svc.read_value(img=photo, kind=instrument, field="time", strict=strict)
6:33
